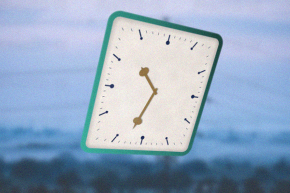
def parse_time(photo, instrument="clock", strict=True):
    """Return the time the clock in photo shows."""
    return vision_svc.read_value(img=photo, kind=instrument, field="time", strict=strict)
10:33
